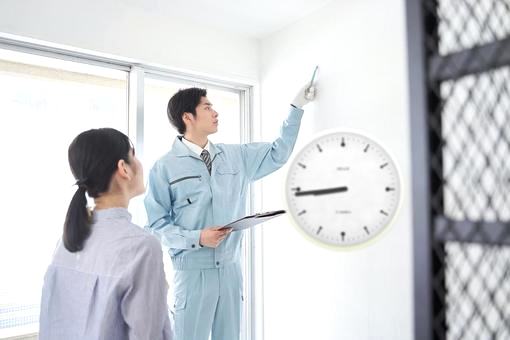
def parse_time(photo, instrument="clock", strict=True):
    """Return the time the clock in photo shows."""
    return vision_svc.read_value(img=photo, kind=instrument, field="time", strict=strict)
8:44
